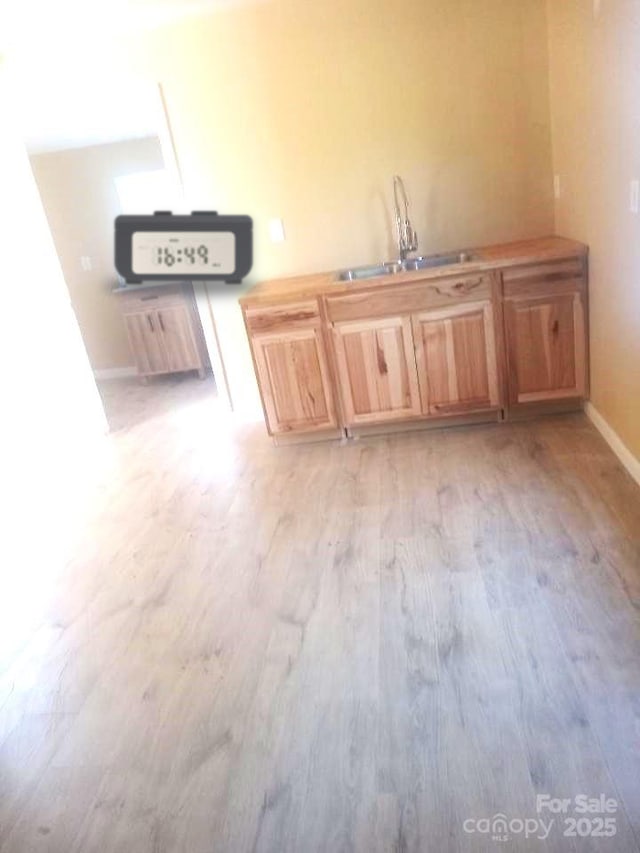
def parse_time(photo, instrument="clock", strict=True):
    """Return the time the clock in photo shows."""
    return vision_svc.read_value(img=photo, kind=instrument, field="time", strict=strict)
16:49
